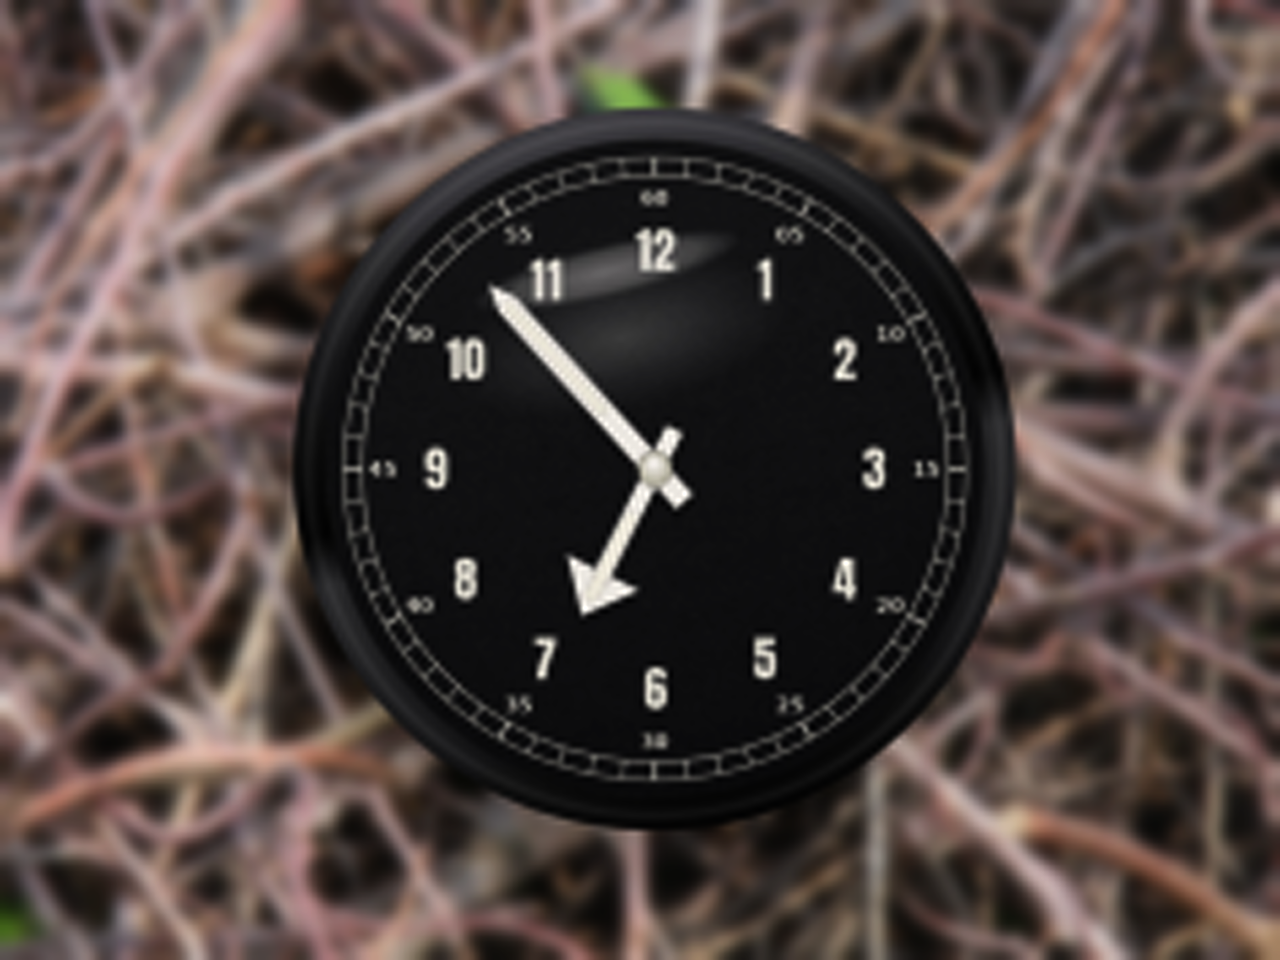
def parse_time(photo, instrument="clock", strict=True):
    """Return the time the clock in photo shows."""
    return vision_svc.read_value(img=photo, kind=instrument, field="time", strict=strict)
6:53
